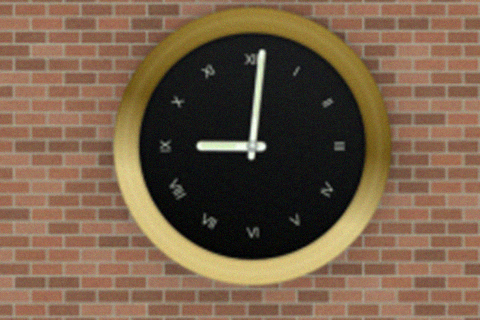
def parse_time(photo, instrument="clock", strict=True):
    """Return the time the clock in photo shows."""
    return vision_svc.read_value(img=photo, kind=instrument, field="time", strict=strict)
9:01
